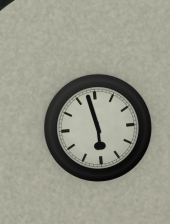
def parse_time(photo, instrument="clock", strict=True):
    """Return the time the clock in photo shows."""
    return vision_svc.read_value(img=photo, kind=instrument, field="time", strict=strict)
5:58
